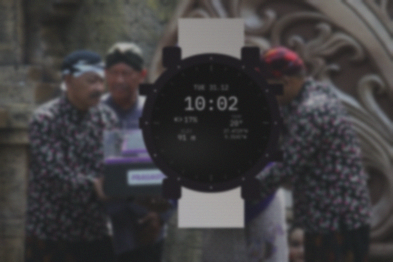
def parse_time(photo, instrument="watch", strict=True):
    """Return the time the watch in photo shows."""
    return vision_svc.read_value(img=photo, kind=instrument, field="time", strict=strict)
10:02
